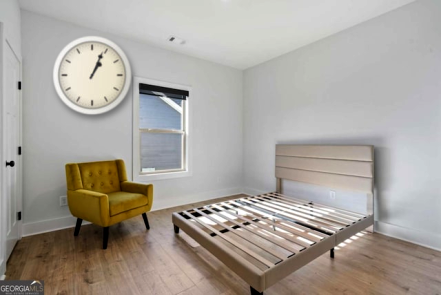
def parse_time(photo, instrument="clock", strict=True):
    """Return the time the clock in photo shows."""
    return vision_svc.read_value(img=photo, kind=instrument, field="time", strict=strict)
1:04
